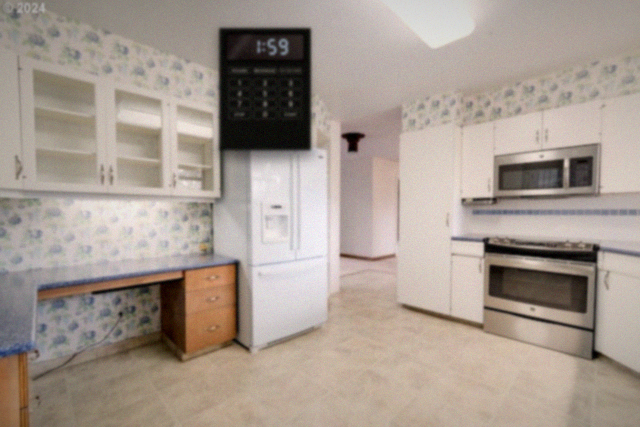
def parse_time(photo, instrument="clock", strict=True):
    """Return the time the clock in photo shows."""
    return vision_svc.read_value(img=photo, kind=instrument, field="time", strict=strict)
1:59
